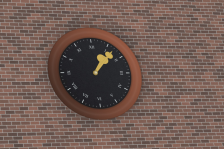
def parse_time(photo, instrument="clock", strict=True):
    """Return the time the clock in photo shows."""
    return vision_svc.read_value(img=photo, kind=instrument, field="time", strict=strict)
1:07
